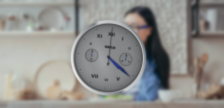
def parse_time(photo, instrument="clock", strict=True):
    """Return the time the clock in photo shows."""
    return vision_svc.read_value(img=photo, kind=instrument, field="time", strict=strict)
4:21
